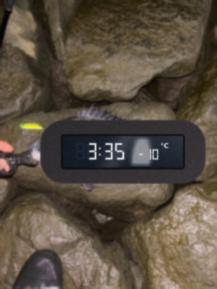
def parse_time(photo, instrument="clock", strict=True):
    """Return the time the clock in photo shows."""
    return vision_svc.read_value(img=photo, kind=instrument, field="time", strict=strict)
3:35
